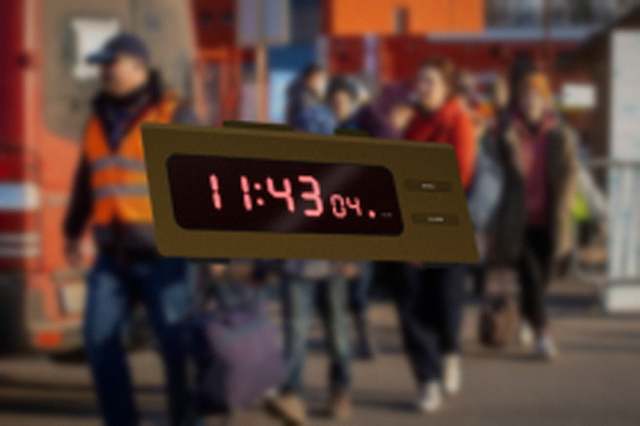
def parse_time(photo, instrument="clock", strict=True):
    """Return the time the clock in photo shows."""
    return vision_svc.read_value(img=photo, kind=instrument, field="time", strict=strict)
11:43:04
